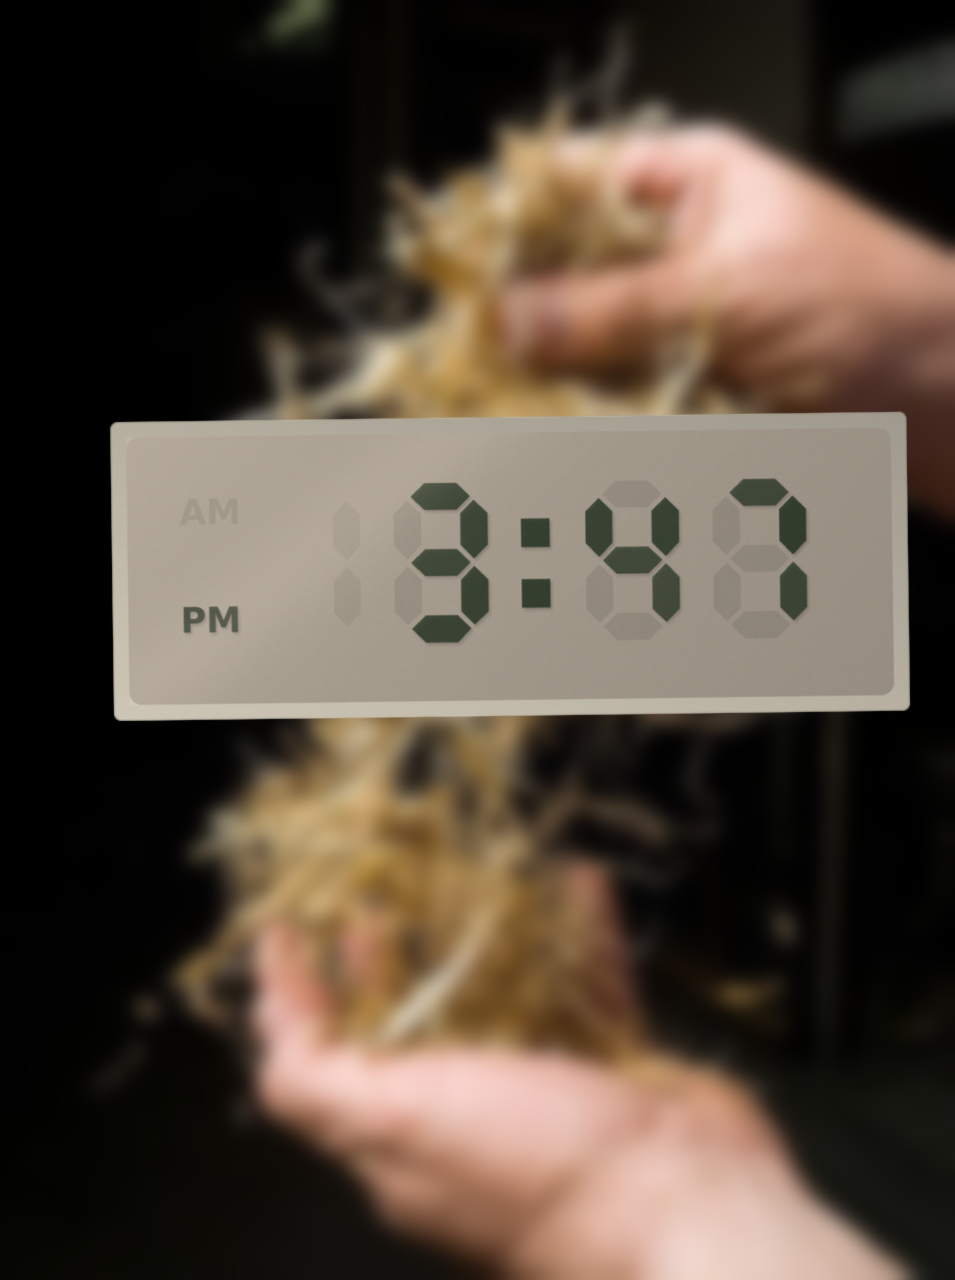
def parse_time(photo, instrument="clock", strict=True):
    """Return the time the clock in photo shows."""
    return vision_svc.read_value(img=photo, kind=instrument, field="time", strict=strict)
3:47
